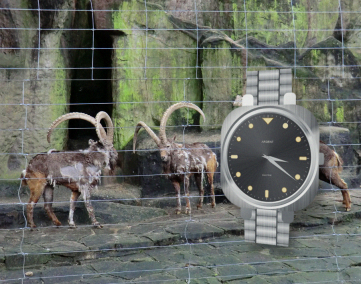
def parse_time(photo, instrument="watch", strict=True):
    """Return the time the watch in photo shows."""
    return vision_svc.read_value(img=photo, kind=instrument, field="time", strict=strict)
3:21
